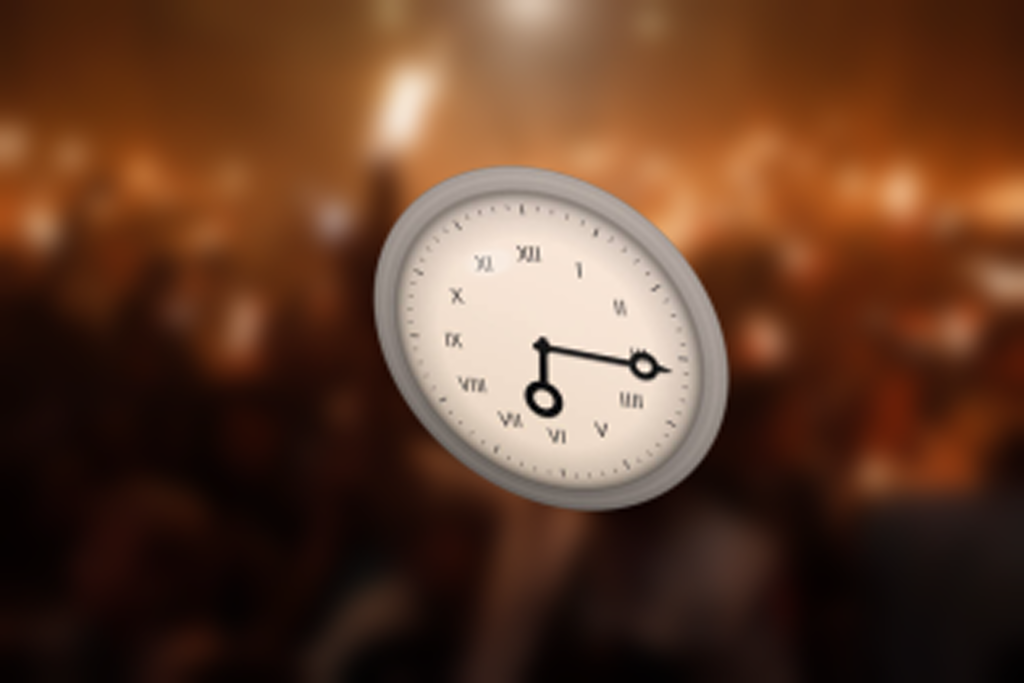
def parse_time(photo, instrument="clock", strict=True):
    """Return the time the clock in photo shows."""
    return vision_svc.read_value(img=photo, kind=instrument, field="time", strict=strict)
6:16
